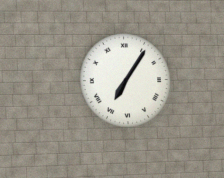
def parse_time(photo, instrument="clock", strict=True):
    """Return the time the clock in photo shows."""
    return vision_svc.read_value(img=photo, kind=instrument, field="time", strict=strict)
7:06
